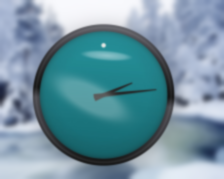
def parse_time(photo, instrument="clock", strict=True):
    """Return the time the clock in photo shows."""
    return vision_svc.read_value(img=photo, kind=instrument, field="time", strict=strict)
2:14
